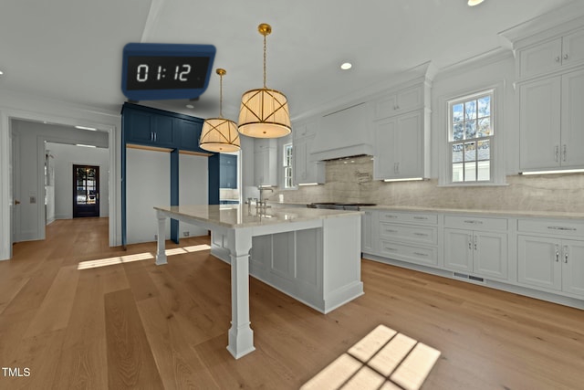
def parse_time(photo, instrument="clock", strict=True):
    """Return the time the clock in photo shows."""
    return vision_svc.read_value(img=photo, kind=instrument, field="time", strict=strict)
1:12
